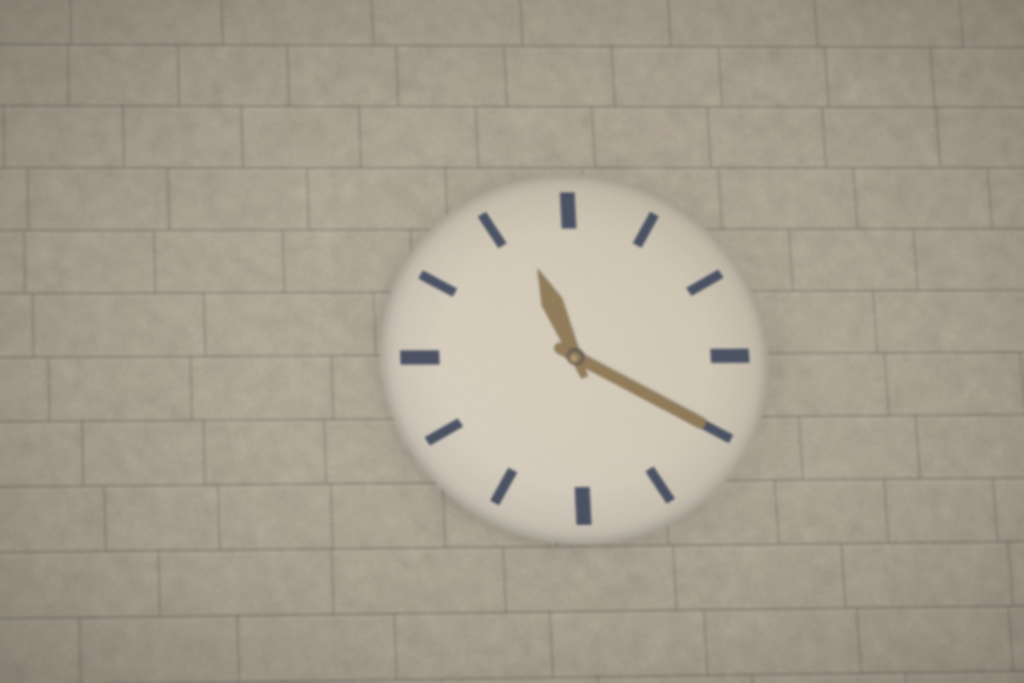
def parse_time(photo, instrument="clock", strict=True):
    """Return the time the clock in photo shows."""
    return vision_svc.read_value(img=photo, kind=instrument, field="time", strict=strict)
11:20
